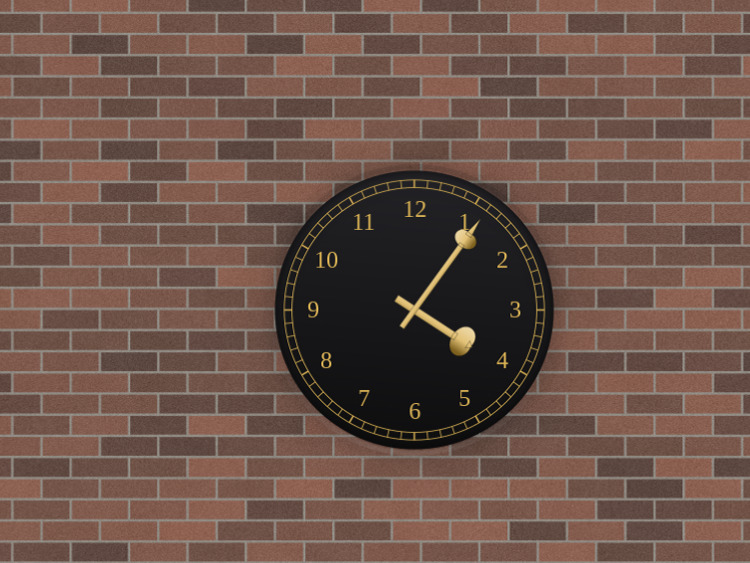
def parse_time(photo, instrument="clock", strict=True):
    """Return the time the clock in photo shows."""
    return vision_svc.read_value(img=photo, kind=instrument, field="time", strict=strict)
4:06
